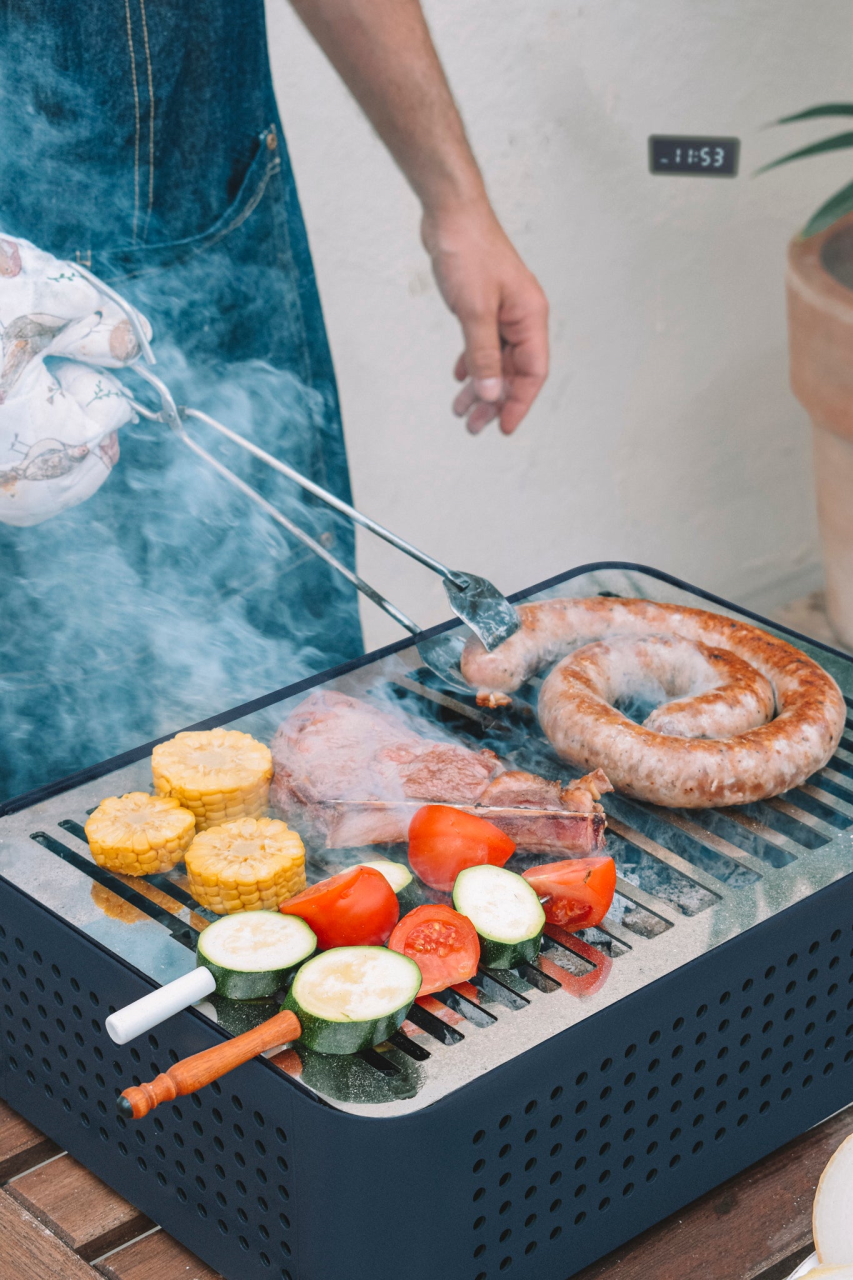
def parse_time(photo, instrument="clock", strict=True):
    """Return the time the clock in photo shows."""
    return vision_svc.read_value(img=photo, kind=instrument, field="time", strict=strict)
11:53
